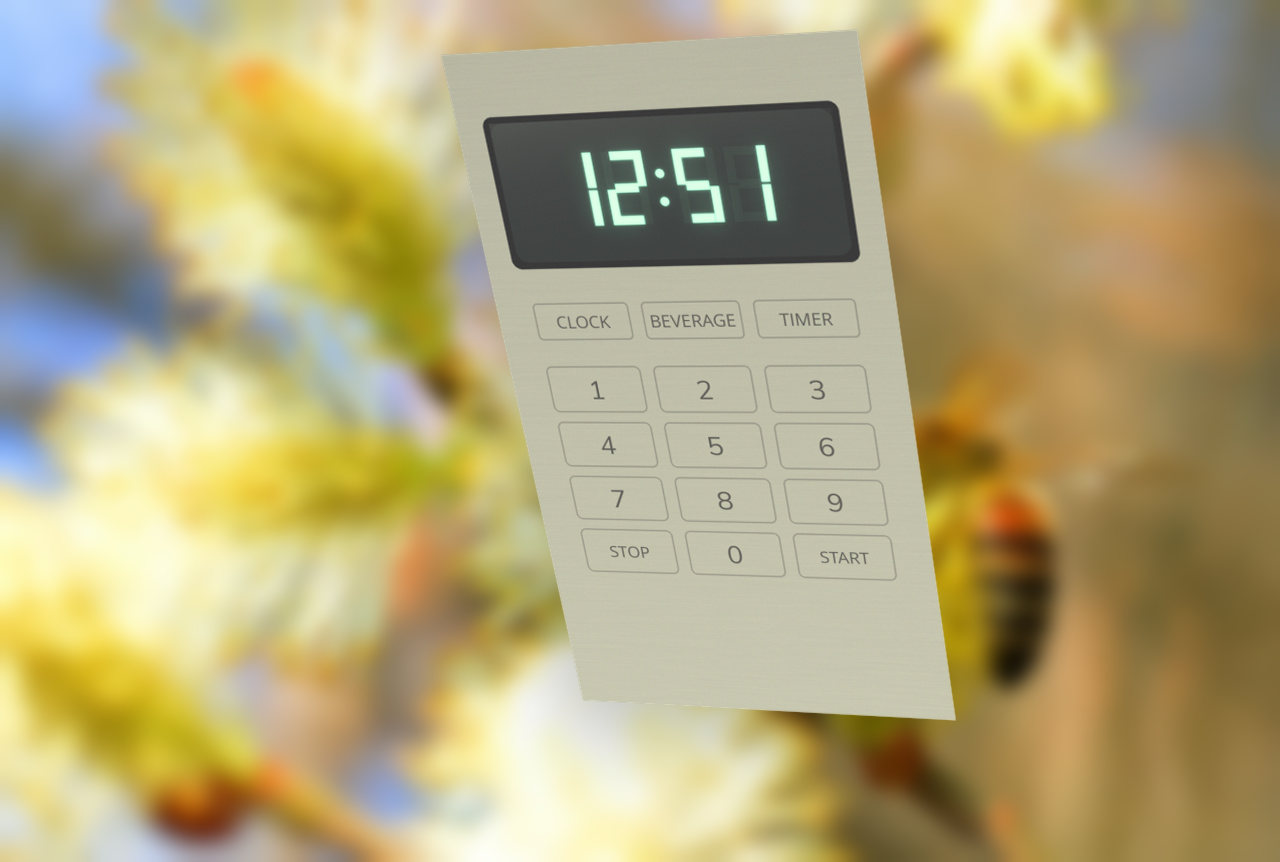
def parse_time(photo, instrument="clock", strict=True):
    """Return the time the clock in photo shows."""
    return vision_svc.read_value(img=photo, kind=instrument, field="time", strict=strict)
12:51
